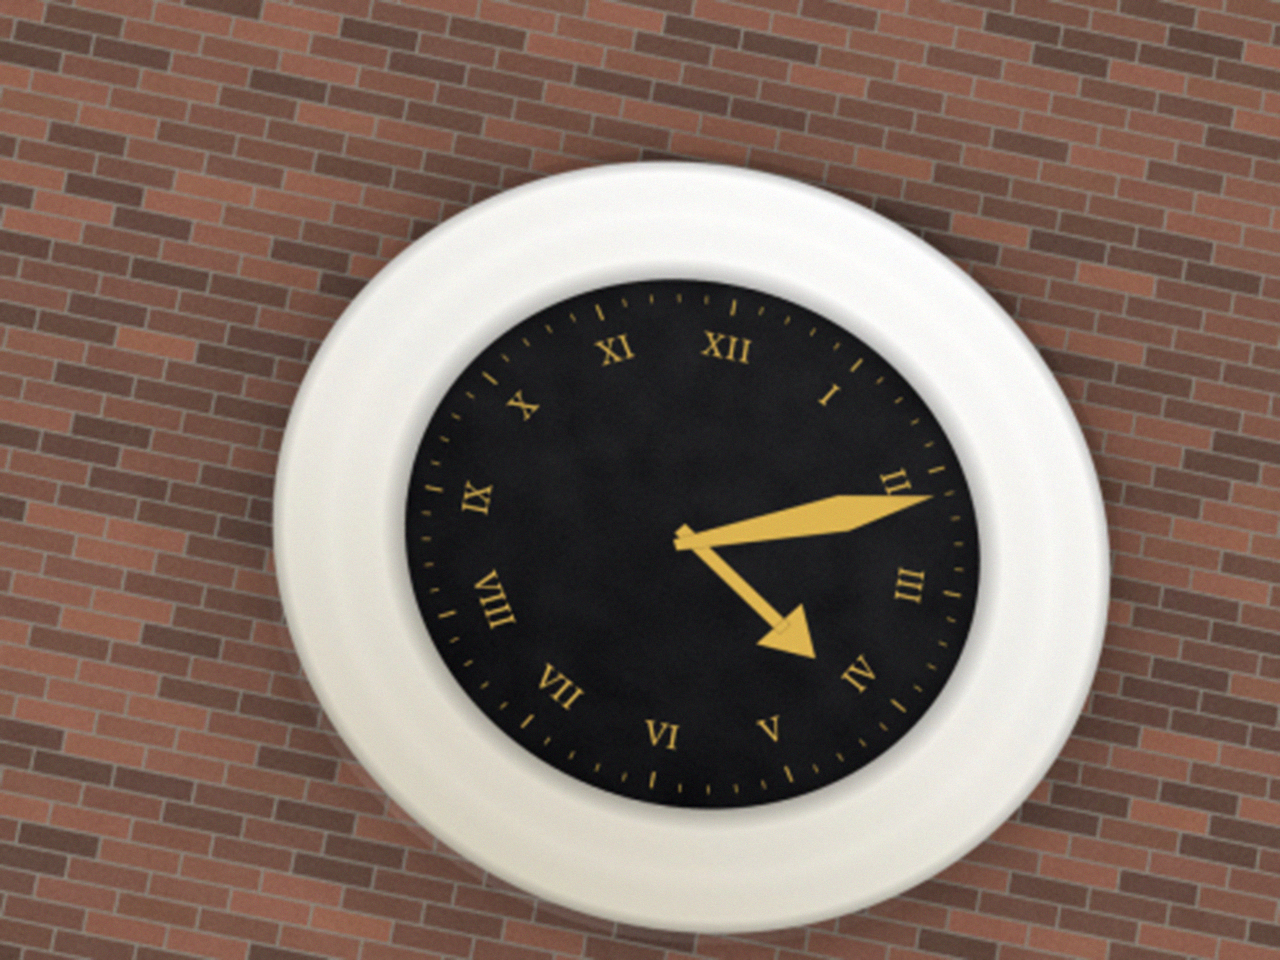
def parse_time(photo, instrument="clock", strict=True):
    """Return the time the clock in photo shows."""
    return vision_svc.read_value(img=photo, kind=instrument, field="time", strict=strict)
4:11
